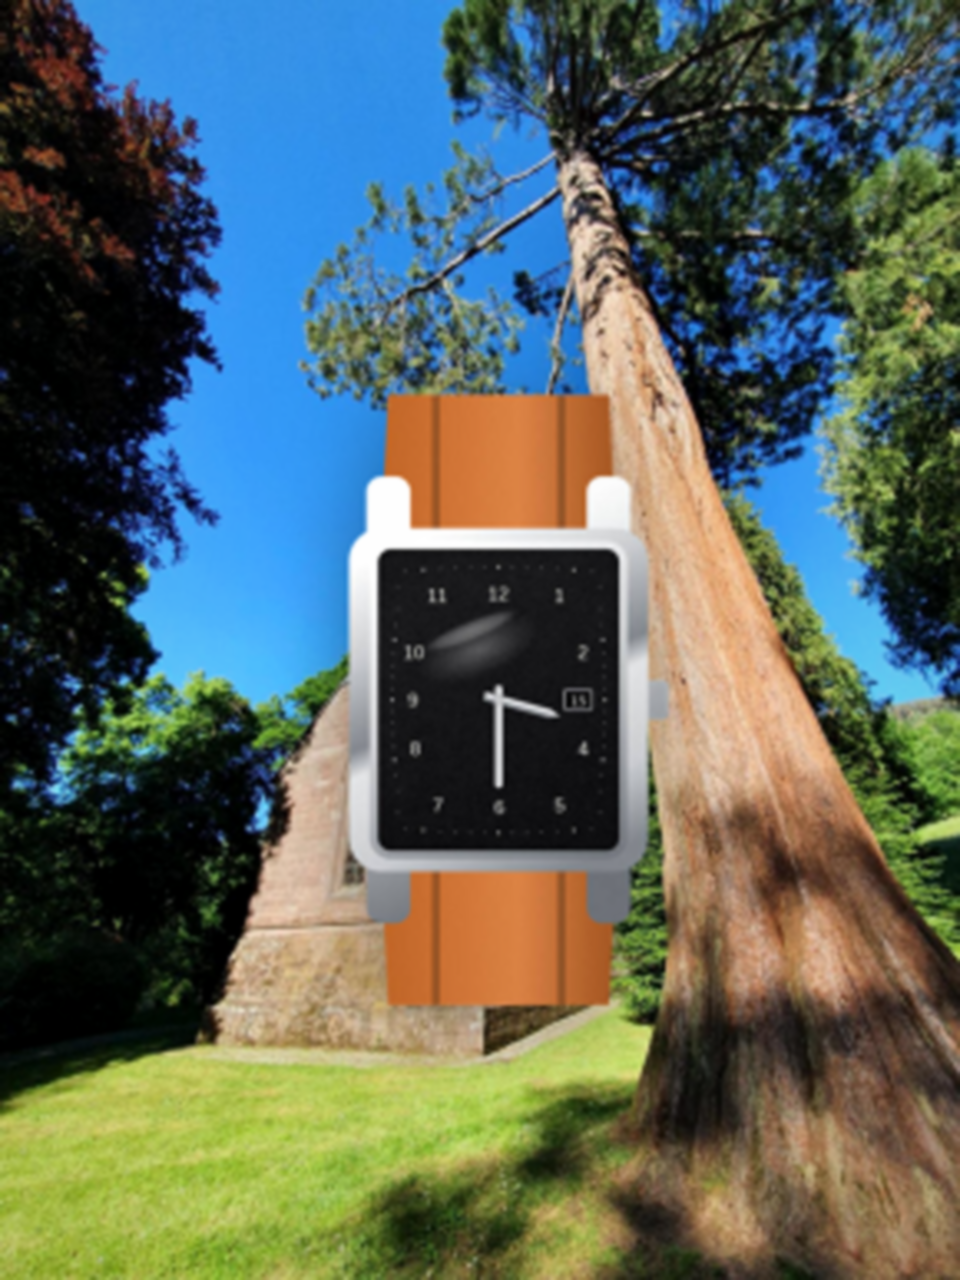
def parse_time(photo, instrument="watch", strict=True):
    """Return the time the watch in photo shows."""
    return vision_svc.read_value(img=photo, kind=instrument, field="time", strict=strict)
3:30
